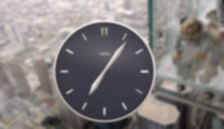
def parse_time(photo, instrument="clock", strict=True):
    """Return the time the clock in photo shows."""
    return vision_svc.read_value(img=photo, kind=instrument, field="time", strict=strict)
7:06
